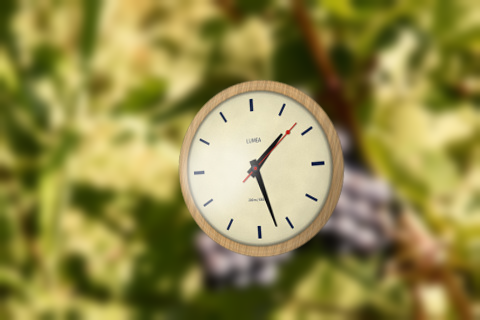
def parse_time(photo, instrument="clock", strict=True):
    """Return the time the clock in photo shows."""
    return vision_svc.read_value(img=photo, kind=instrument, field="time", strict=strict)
1:27:08
